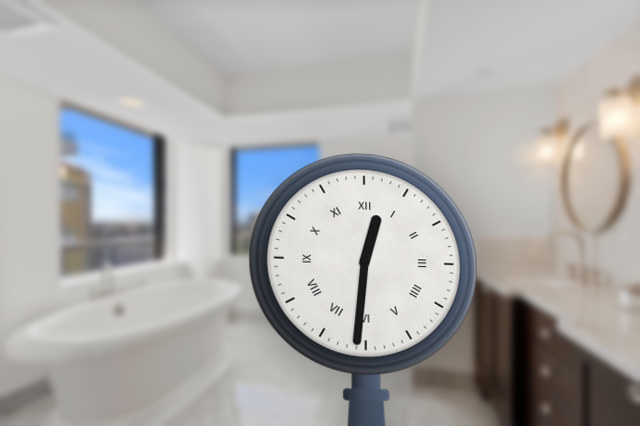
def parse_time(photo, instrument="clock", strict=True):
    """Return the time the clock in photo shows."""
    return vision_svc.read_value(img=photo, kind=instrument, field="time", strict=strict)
12:31
